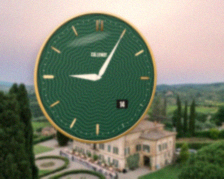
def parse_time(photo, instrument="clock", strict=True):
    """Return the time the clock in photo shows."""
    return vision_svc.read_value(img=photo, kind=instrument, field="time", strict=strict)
9:05
